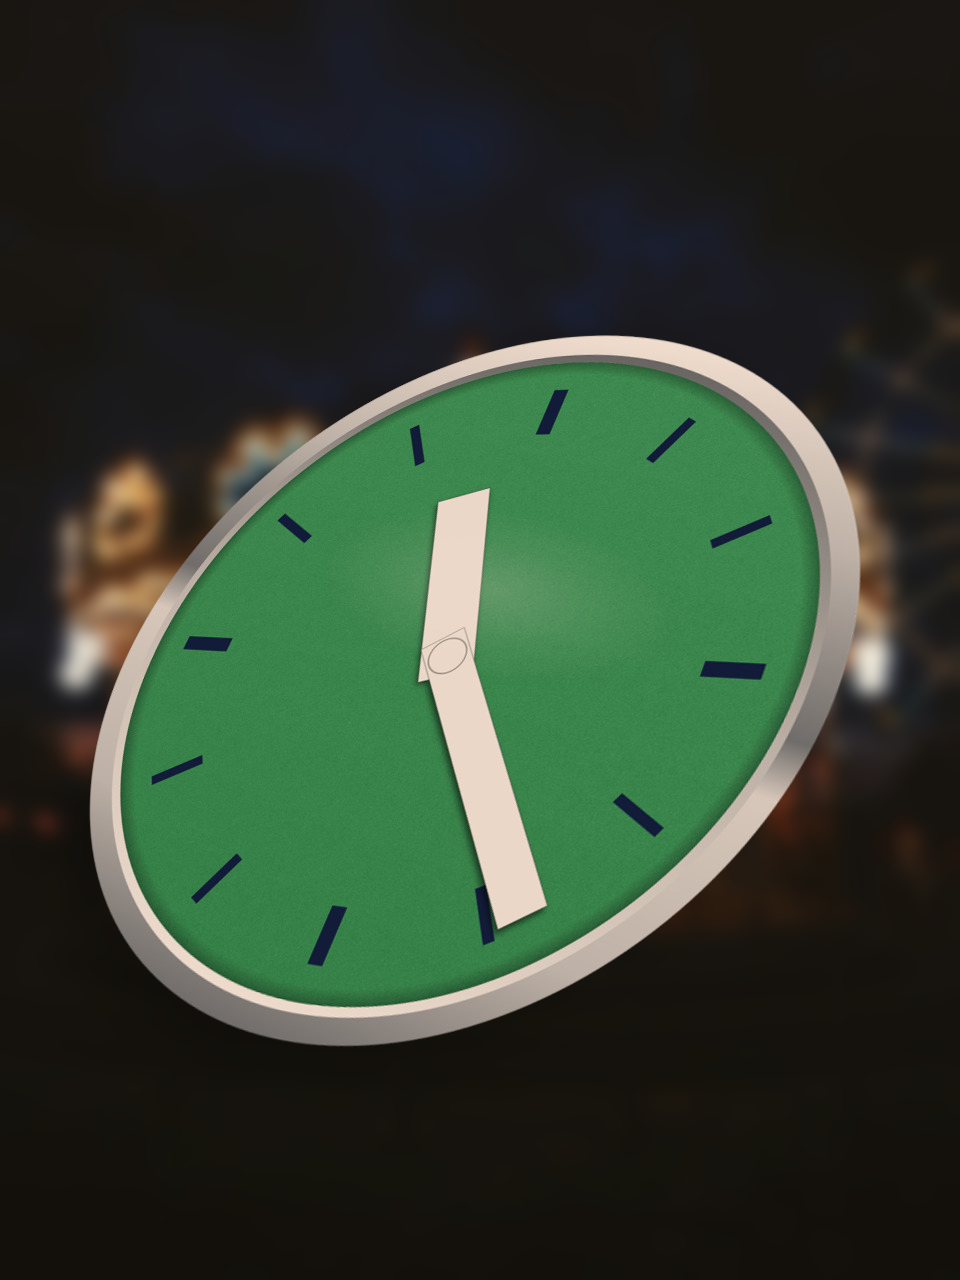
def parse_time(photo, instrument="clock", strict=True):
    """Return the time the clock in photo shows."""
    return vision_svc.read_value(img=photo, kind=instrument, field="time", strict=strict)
11:24
